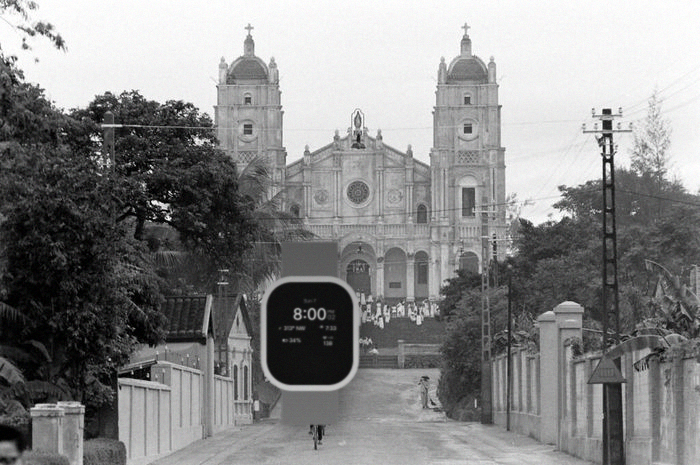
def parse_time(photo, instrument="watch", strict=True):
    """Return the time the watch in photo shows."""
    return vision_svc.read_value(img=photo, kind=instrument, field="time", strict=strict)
8:00
